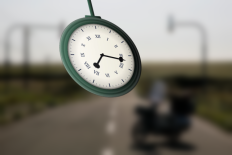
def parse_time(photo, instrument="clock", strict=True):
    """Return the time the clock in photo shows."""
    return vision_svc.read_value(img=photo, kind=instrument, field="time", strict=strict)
7:17
